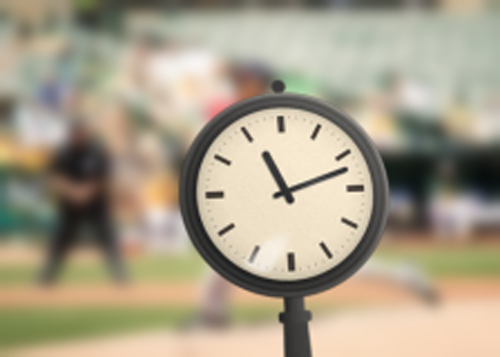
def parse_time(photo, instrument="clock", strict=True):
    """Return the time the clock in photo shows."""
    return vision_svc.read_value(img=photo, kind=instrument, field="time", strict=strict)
11:12
